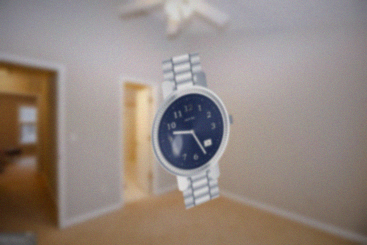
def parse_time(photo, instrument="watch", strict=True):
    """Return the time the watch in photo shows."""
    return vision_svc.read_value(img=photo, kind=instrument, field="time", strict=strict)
9:26
